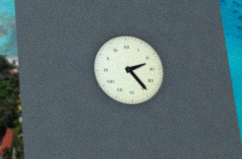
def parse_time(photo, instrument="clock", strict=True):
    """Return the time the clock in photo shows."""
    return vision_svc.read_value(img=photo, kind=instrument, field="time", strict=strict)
2:24
